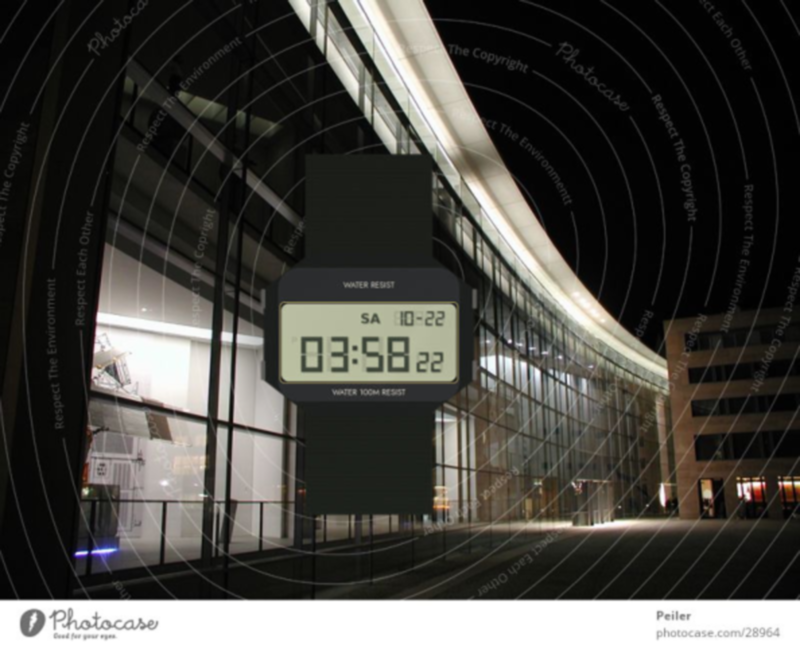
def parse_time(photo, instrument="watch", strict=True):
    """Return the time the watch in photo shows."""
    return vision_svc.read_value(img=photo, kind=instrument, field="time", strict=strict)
3:58:22
